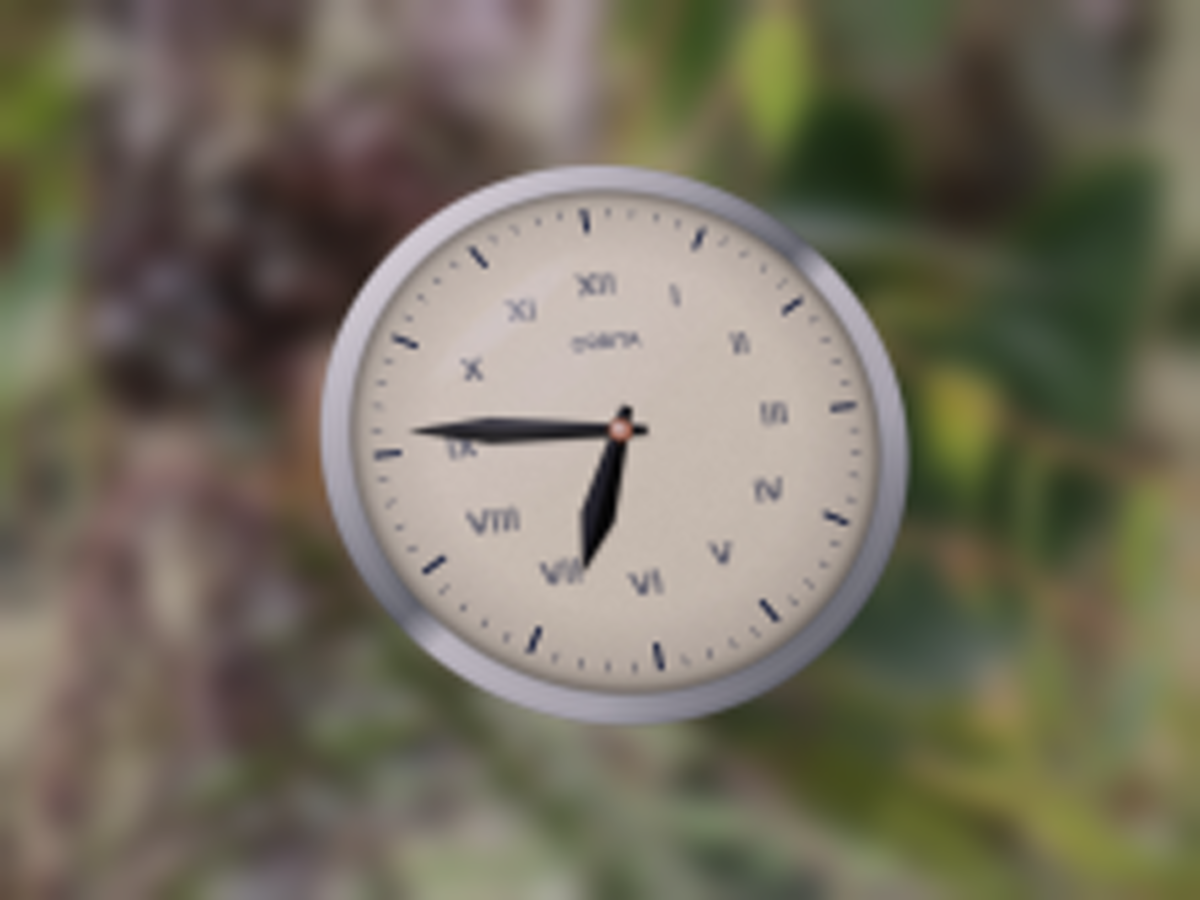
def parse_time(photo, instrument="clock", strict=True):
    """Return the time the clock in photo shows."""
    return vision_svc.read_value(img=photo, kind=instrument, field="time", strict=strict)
6:46
